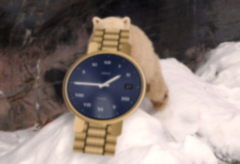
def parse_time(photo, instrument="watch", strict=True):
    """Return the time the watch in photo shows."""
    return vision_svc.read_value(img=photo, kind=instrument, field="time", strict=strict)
1:45
